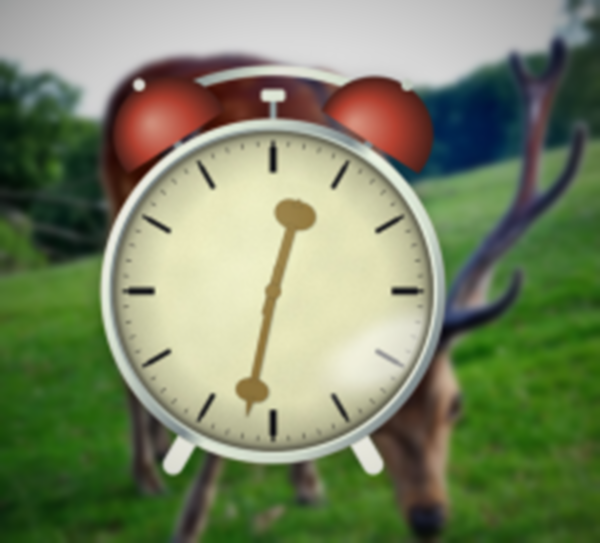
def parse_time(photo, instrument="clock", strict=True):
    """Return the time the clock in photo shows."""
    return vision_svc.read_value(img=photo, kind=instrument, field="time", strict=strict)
12:32
